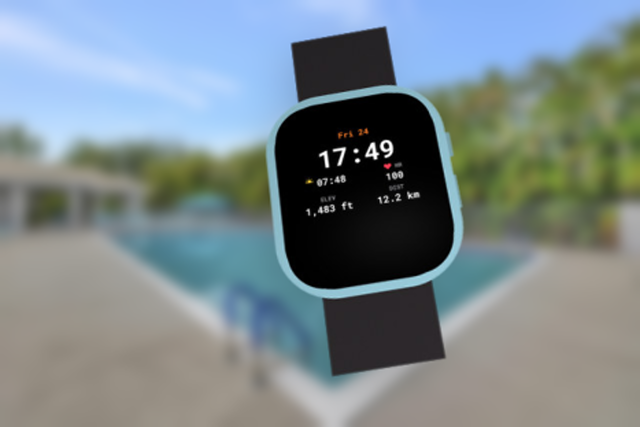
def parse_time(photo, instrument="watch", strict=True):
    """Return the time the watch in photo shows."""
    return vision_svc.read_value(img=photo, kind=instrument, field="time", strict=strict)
17:49
